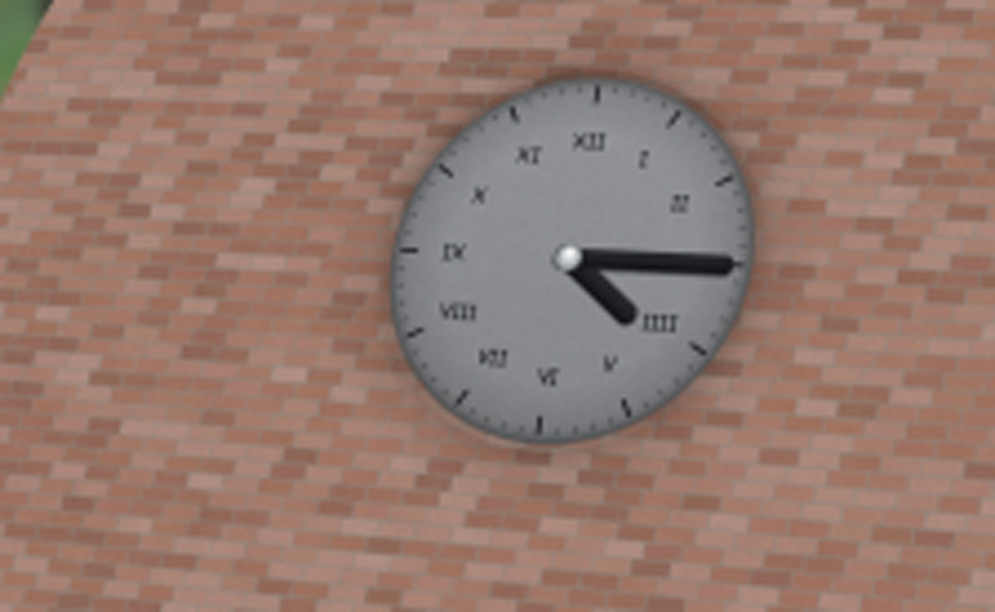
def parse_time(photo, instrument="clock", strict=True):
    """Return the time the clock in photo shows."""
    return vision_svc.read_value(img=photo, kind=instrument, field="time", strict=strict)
4:15
